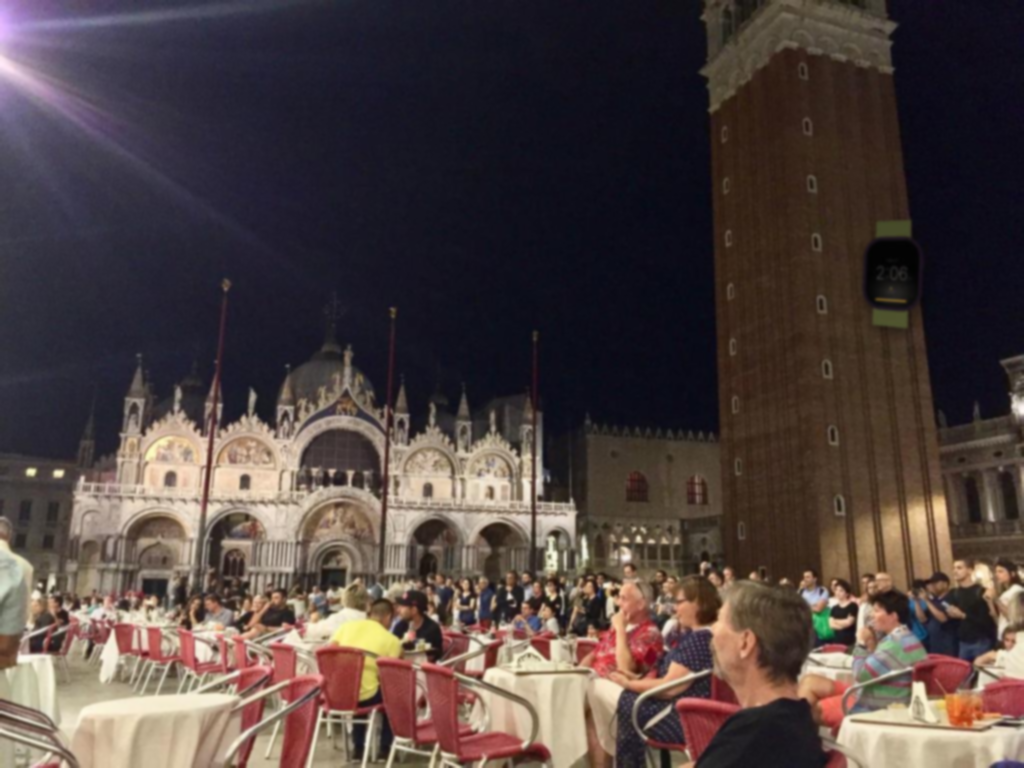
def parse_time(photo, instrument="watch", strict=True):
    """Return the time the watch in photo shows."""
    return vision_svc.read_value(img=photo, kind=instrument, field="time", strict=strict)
2:06
